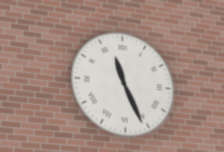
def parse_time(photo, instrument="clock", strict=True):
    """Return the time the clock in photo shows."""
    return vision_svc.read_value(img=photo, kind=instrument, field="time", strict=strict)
11:26
